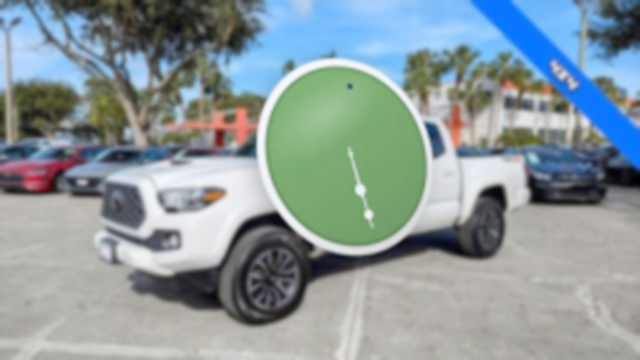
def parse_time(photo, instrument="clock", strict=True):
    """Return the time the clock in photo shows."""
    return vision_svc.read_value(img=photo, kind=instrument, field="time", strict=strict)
5:27
